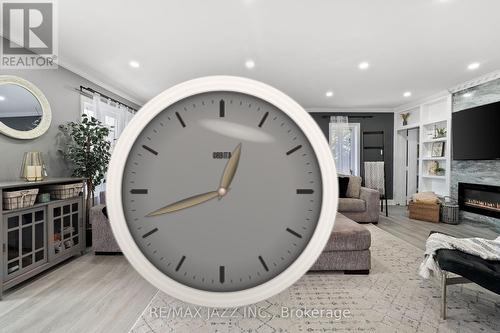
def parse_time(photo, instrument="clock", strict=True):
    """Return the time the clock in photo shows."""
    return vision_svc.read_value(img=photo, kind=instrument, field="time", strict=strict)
12:42
